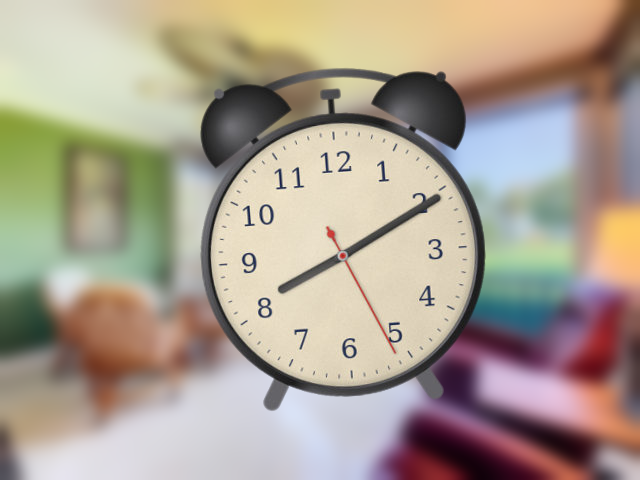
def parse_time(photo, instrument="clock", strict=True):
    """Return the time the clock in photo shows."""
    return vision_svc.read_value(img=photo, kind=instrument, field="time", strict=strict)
8:10:26
